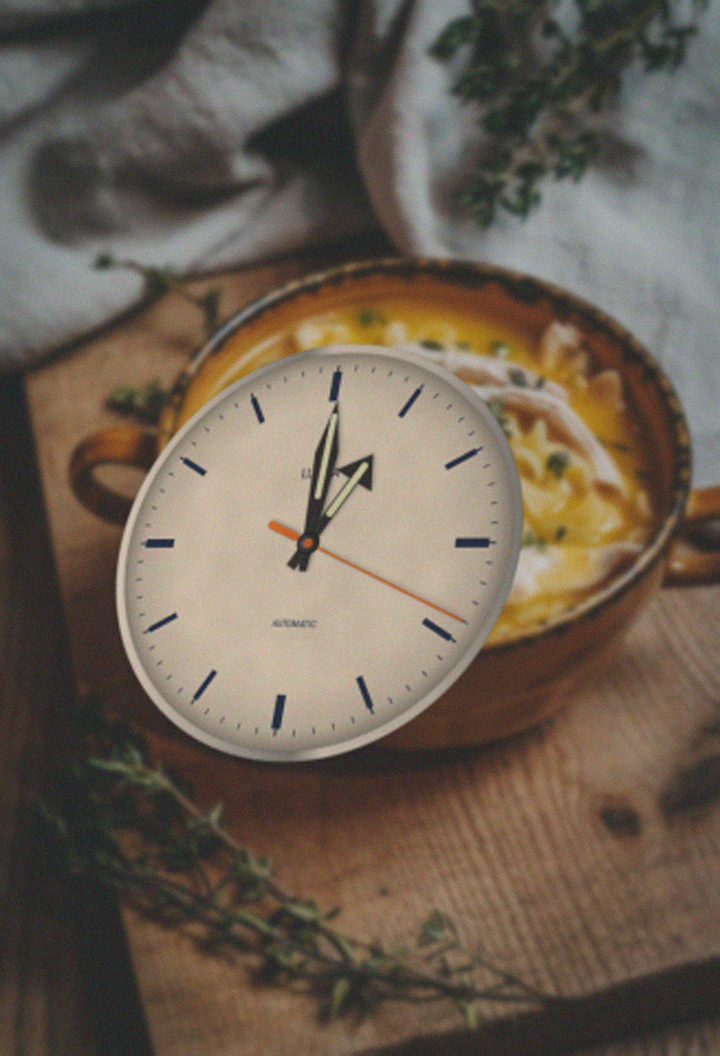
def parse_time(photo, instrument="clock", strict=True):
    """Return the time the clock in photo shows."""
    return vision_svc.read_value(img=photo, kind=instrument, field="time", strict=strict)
1:00:19
